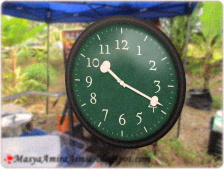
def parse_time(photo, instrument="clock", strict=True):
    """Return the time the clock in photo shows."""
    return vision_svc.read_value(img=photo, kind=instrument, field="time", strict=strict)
10:19
